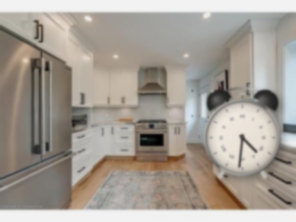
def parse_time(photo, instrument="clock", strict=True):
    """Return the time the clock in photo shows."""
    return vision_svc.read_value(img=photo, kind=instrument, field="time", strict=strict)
4:31
